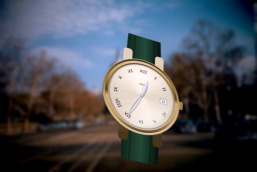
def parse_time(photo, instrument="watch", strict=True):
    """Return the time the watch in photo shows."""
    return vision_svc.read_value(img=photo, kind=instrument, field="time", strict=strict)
12:35
